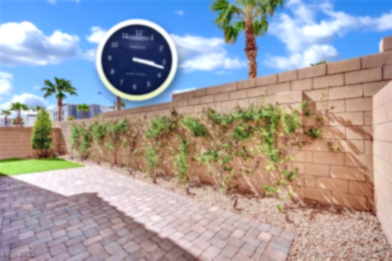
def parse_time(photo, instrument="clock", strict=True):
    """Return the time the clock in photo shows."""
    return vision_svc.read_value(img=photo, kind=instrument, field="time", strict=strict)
3:17
